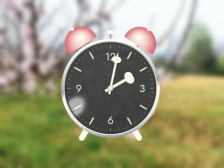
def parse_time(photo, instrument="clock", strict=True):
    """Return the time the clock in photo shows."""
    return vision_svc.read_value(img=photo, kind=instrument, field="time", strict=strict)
2:02
